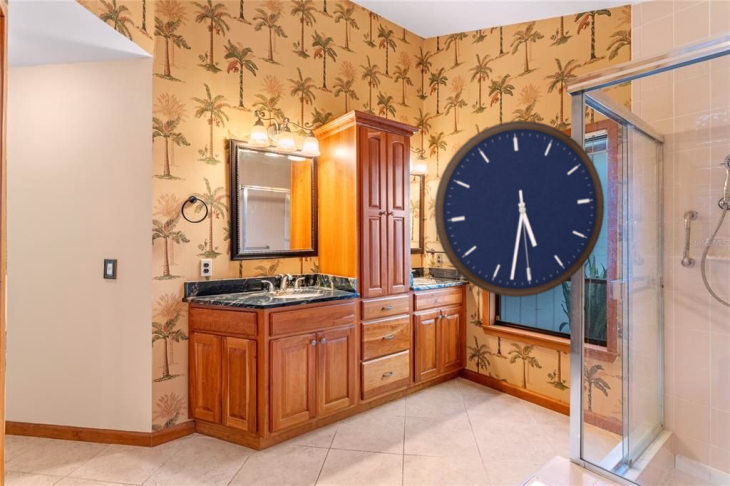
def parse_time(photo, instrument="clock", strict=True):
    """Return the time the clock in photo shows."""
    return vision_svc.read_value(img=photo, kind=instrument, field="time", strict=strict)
5:32:30
